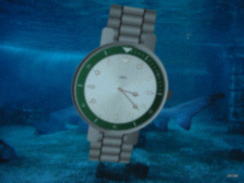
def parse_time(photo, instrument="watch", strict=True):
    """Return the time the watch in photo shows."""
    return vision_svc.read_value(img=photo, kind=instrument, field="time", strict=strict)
3:22
